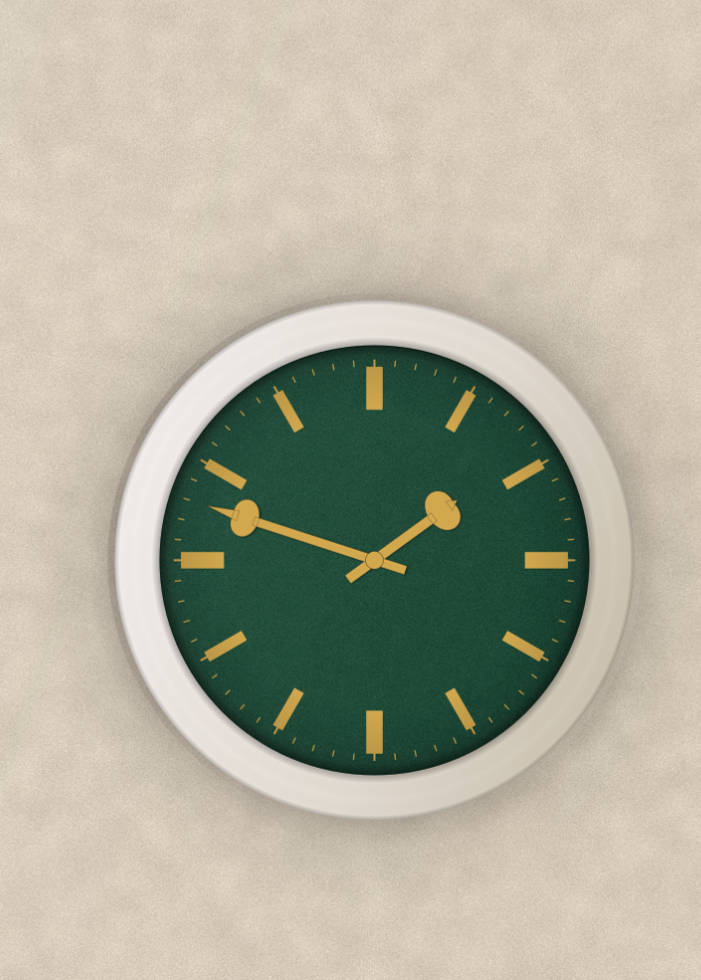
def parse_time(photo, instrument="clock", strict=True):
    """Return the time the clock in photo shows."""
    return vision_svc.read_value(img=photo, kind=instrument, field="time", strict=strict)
1:48
